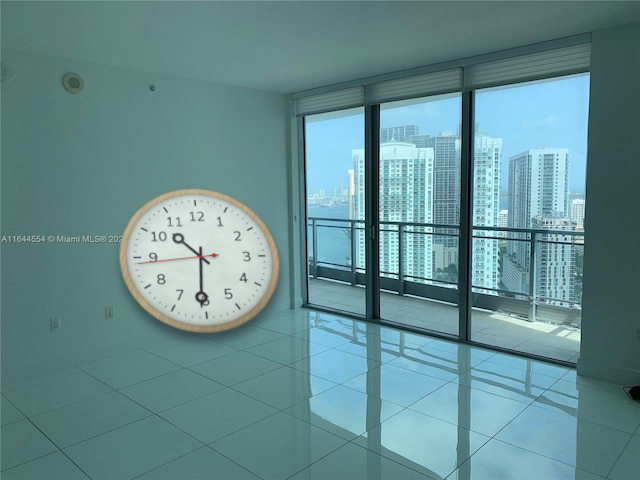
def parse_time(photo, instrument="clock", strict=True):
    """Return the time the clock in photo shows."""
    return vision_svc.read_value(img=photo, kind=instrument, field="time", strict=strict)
10:30:44
